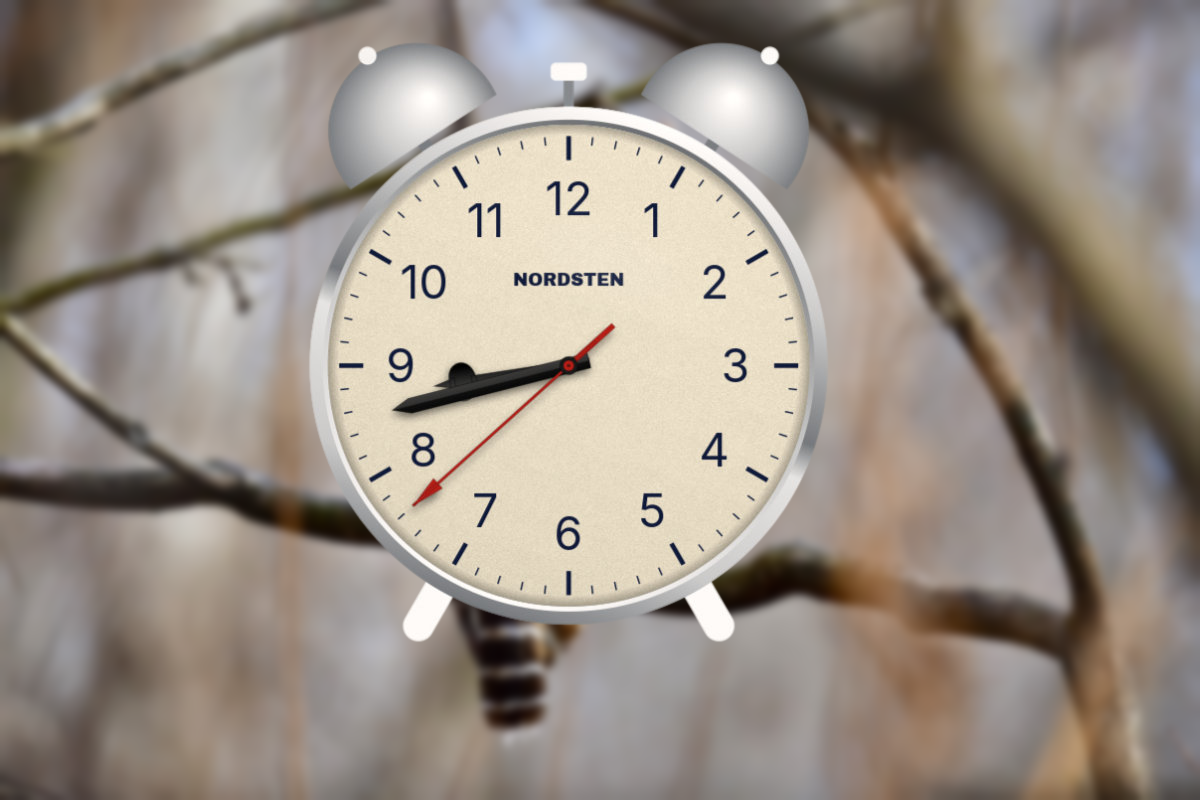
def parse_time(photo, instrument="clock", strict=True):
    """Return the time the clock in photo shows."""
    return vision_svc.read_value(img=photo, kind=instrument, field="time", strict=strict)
8:42:38
